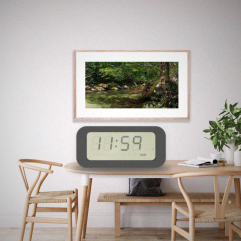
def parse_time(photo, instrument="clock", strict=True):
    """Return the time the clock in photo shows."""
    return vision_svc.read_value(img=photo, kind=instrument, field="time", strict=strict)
11:59
